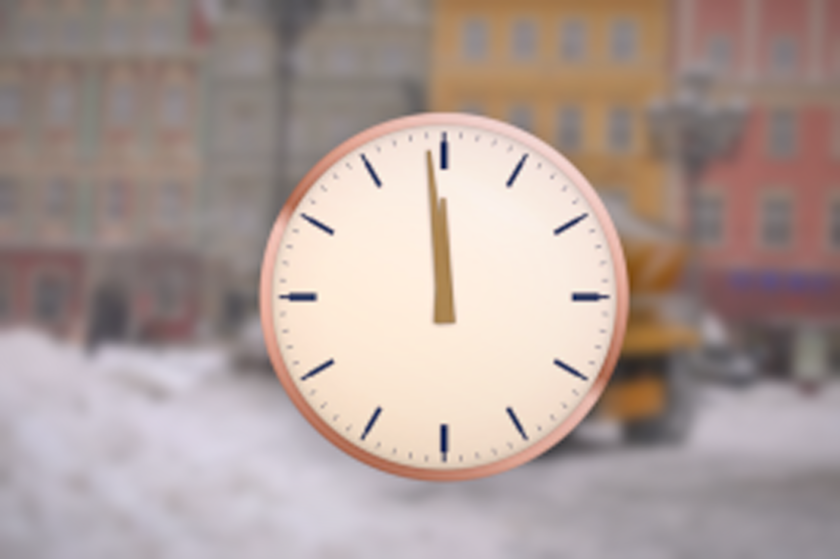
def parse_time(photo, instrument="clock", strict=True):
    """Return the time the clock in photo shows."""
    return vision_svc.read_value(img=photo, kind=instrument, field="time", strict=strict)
11:59
